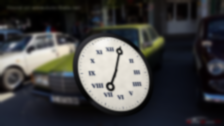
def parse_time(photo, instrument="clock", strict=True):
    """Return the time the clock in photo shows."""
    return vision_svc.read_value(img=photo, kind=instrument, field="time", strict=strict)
7:04
